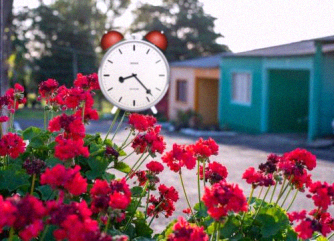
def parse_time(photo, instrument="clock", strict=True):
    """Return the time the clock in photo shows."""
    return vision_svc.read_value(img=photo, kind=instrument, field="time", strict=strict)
8:23
